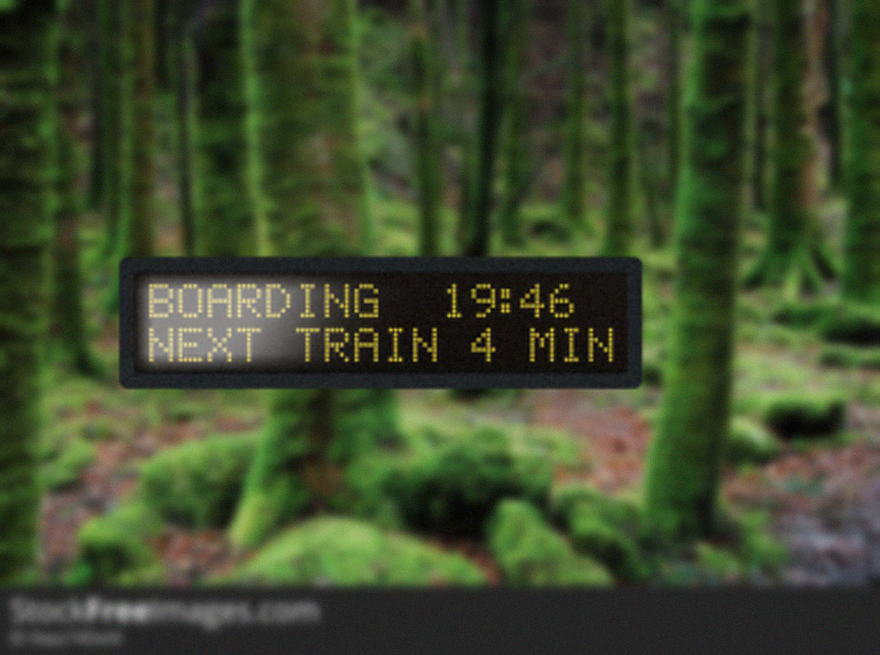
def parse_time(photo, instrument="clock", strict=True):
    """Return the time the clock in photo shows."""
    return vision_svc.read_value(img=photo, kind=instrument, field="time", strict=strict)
19:46
